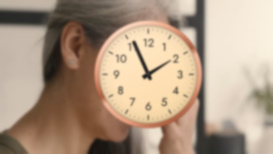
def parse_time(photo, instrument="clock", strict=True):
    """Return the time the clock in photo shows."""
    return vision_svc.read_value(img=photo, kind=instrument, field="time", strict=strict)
1:56
